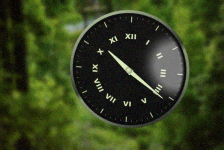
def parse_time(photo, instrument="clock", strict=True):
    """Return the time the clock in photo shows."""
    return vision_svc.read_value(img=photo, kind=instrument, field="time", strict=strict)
10:21
